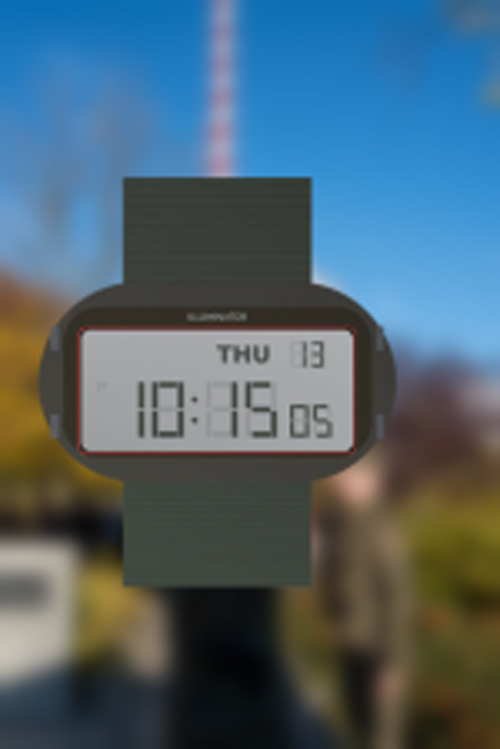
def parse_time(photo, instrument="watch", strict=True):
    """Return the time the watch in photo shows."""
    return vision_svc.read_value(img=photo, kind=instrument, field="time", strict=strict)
10:15:05
